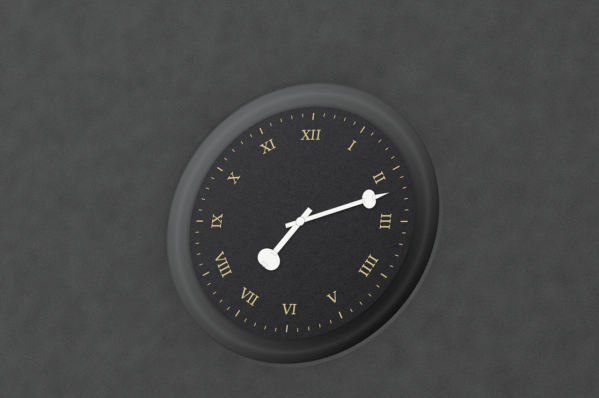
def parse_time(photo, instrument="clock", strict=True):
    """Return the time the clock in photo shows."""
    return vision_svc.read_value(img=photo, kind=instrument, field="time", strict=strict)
7:12
